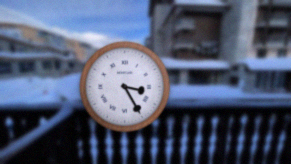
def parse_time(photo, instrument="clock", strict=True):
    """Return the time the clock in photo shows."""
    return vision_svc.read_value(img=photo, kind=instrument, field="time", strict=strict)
3:25
